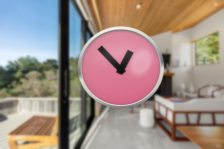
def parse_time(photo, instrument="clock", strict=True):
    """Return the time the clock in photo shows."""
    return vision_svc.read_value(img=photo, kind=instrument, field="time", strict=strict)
12:53
